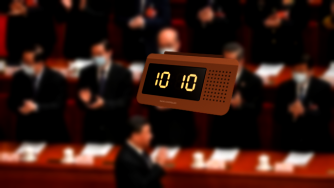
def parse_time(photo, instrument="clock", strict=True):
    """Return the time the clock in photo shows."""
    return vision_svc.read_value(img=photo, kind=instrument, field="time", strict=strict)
10:10
